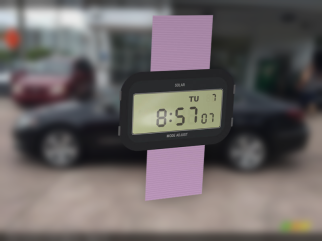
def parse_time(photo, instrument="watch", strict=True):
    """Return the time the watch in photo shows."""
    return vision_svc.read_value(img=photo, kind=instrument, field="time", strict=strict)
8:57:07
